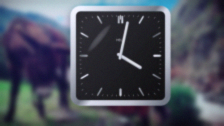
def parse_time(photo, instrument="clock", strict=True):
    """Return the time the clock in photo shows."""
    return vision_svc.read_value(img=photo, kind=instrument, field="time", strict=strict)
4:02
